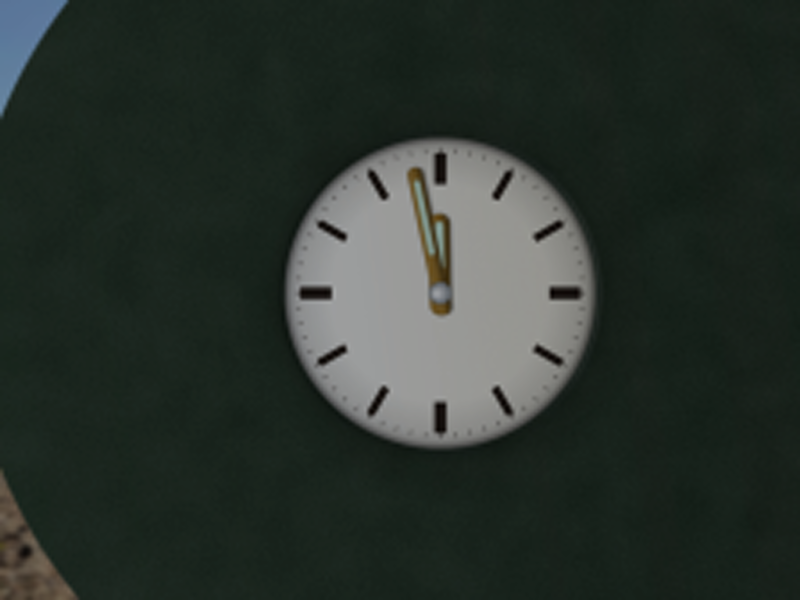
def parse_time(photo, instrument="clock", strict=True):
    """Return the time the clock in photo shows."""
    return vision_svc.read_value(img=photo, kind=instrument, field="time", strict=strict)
11:58
